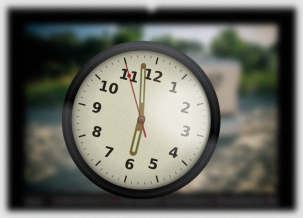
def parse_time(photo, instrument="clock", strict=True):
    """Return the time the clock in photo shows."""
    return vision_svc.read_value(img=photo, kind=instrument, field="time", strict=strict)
5:57:55
